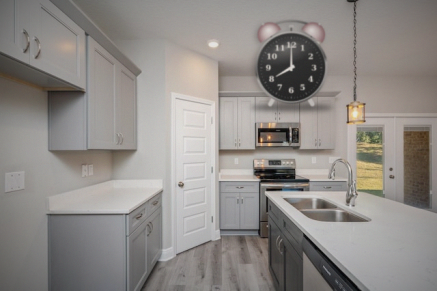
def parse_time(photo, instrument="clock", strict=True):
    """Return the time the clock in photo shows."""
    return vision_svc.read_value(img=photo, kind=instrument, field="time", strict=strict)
8:00
